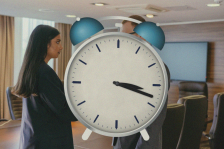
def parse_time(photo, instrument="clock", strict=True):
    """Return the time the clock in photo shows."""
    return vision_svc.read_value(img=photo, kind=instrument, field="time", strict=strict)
3:18
